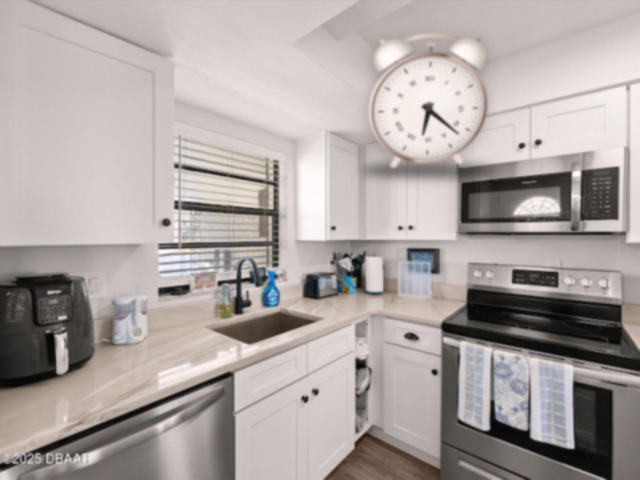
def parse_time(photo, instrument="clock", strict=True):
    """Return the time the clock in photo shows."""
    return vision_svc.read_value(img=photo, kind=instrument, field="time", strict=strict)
6:22
